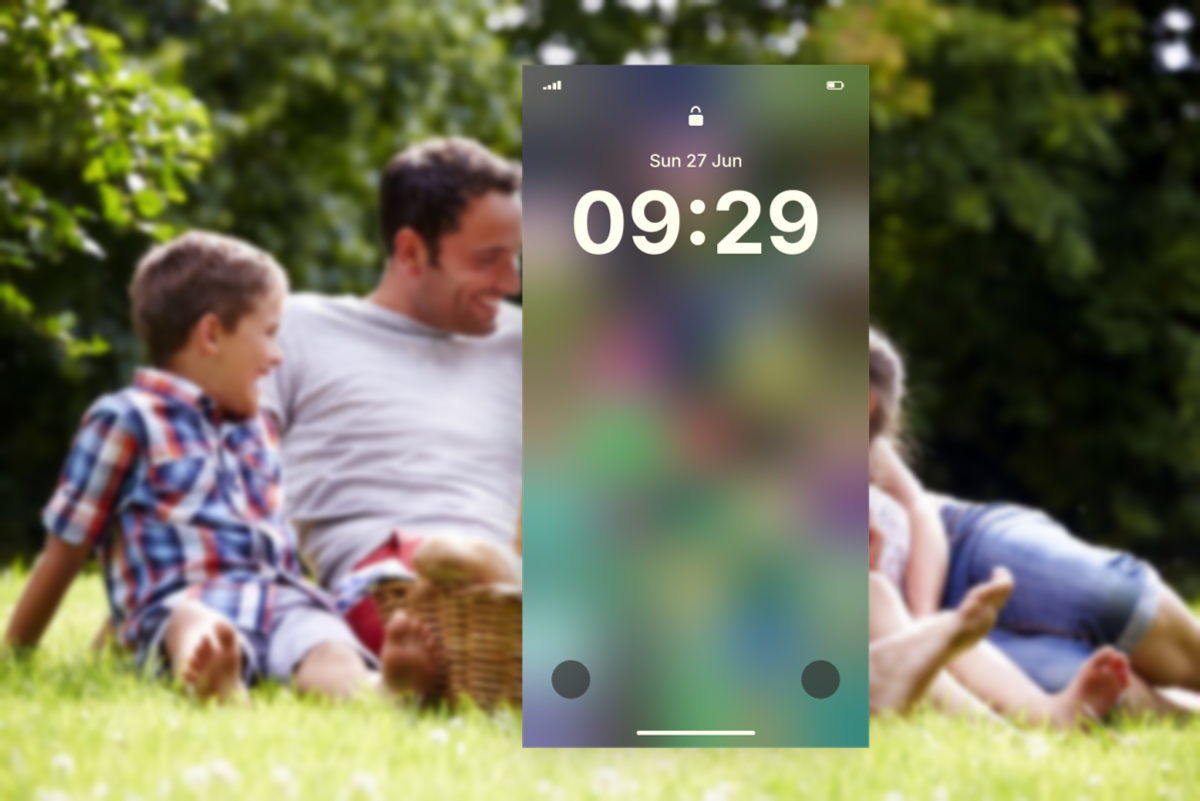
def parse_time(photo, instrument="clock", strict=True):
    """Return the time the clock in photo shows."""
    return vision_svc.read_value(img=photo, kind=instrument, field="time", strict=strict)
9:29
